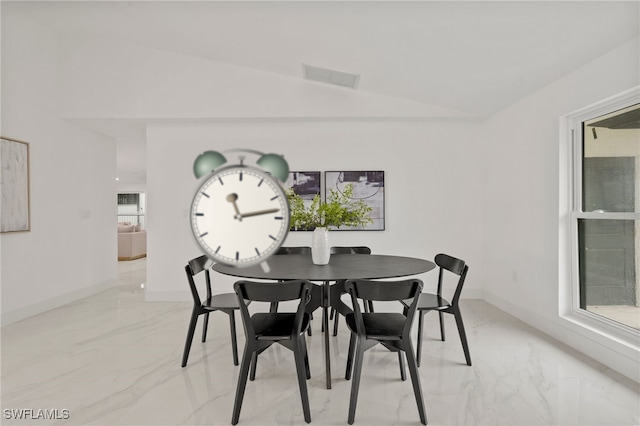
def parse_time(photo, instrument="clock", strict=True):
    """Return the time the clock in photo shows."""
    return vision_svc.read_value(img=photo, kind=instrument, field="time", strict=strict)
11:13
